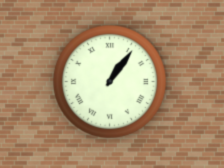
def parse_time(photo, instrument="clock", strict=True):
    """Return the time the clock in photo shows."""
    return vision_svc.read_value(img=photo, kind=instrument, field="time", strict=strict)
1:06
